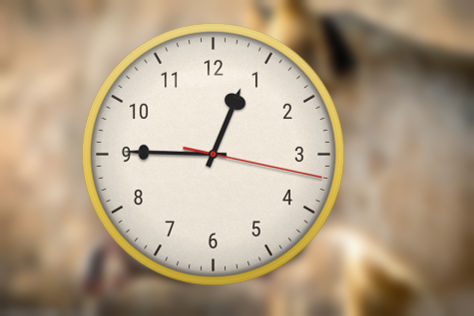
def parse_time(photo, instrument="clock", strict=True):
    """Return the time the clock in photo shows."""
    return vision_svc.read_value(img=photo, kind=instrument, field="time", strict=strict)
12:45:17
